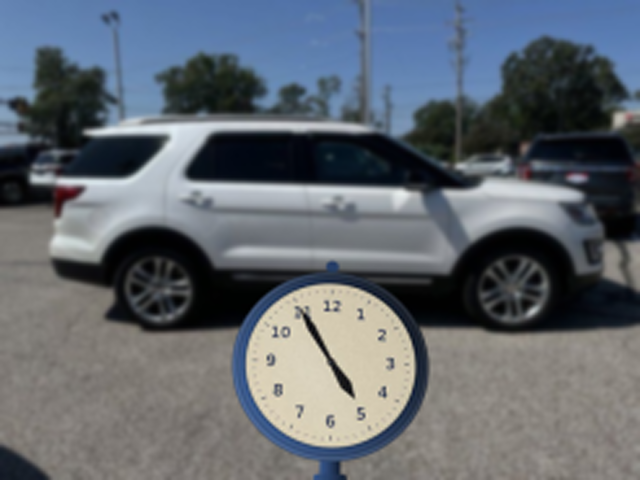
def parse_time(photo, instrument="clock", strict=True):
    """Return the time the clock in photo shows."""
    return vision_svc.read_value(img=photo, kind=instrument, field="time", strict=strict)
4:55
